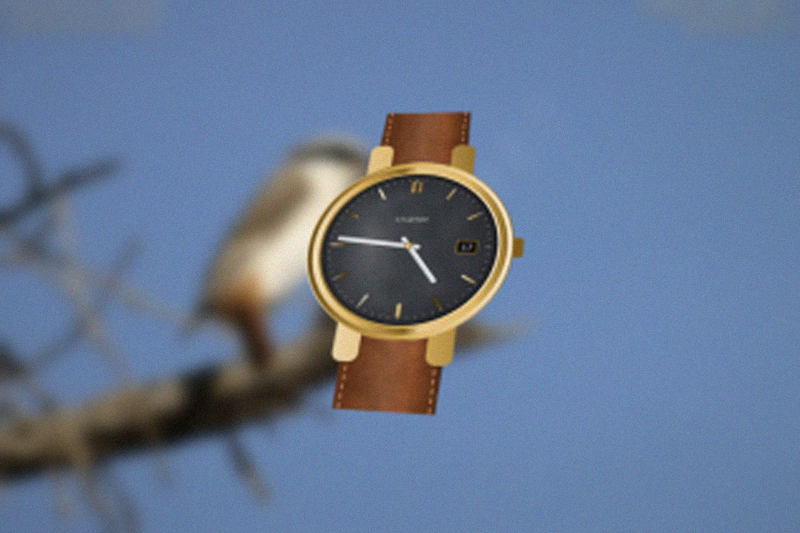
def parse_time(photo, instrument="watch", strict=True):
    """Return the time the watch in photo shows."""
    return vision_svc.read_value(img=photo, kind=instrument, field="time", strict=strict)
4:46
